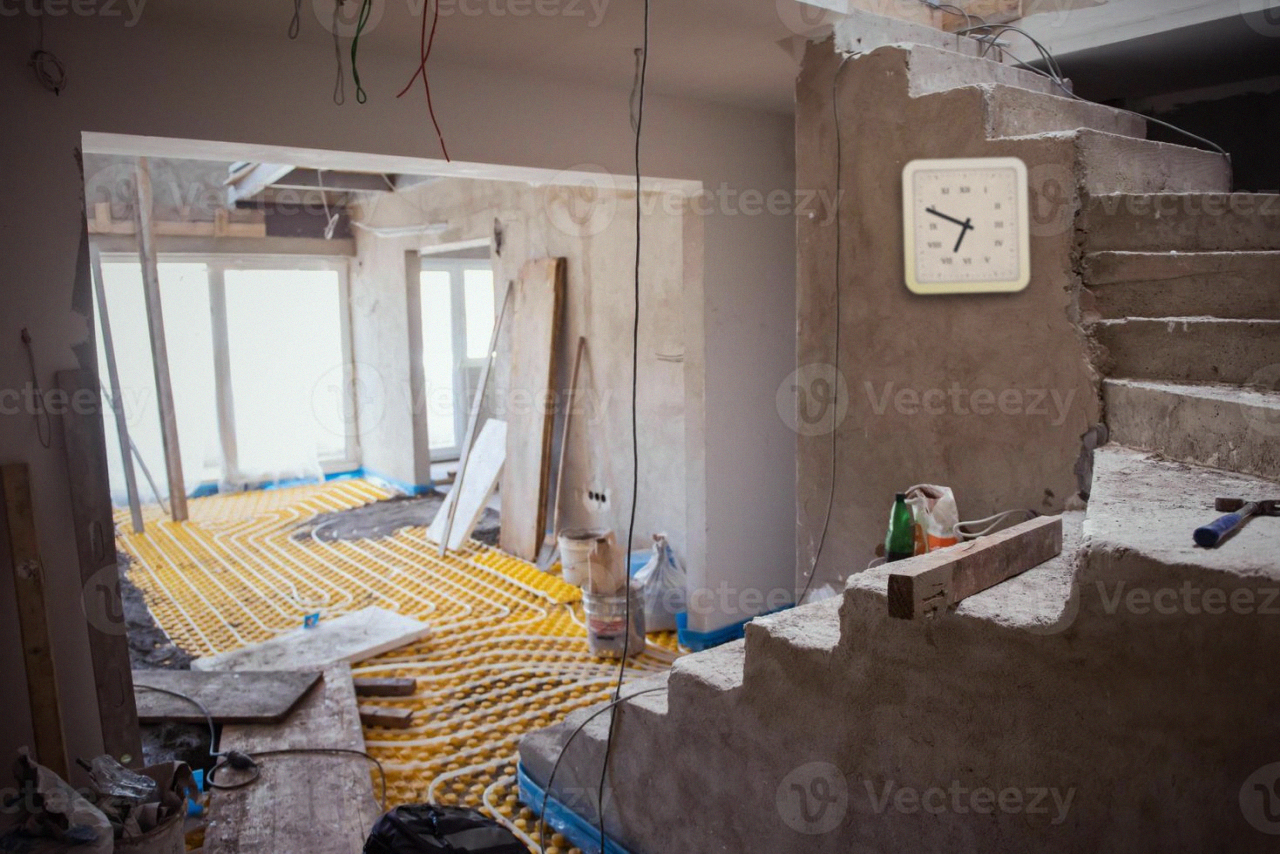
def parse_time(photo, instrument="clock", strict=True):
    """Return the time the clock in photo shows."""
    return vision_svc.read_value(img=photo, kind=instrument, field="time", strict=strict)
6:49
